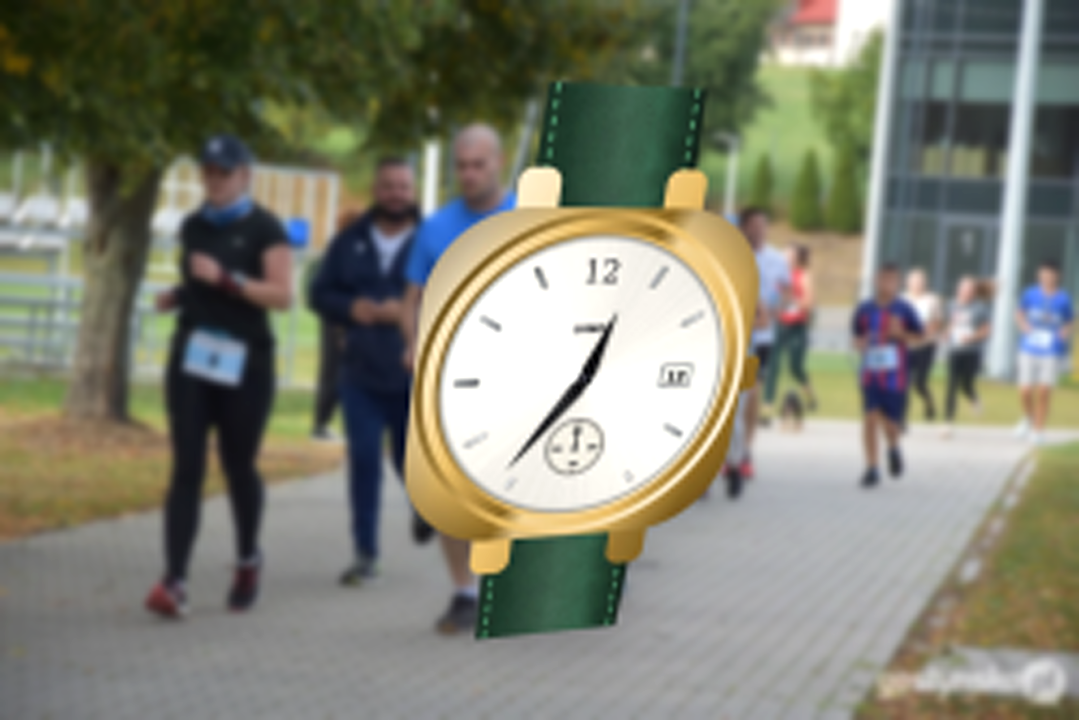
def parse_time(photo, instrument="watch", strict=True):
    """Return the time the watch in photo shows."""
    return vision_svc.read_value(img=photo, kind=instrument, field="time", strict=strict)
12:36
